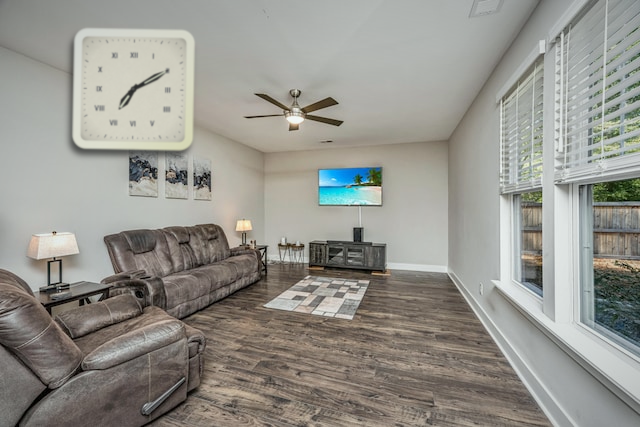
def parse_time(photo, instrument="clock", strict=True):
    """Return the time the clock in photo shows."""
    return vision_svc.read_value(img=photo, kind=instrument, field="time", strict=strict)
7:10
